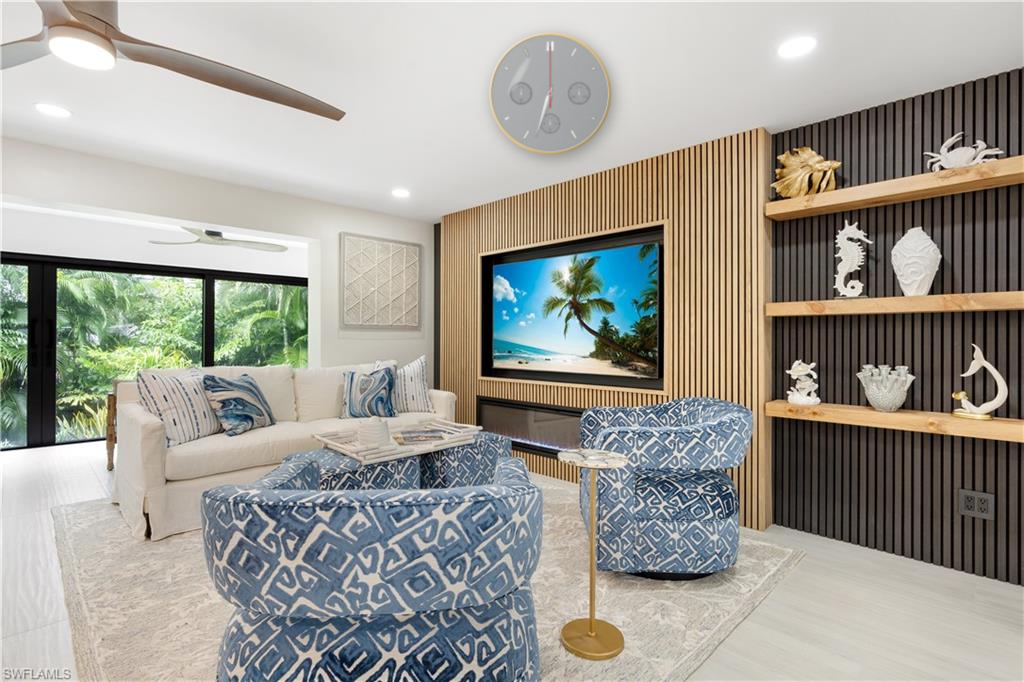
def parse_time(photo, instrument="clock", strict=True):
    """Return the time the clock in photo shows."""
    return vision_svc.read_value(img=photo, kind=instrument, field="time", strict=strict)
6:33
